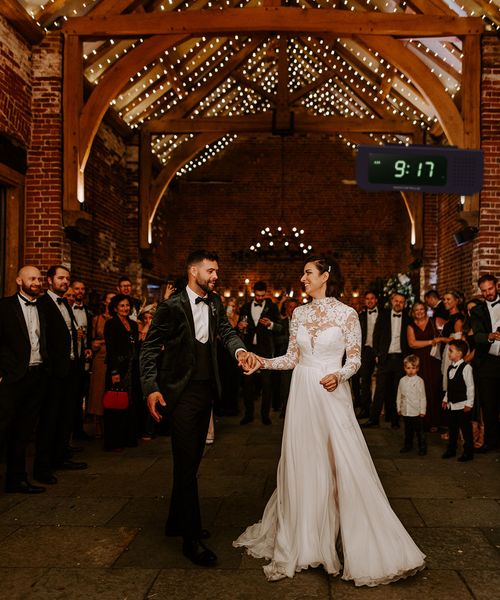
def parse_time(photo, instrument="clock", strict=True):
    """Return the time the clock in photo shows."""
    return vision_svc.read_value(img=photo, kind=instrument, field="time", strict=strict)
9:17
